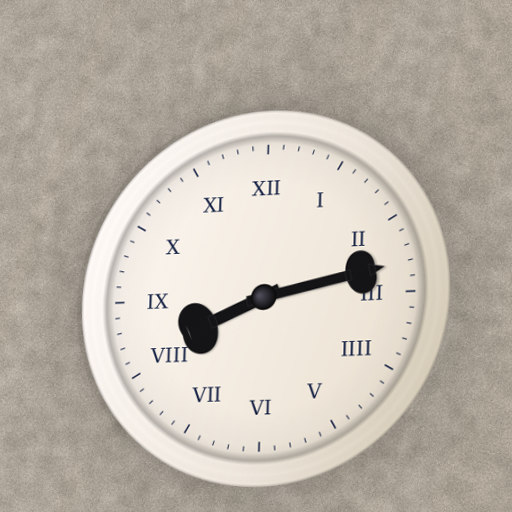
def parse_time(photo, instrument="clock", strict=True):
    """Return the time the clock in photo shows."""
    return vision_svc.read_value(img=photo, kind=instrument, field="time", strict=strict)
8:13
